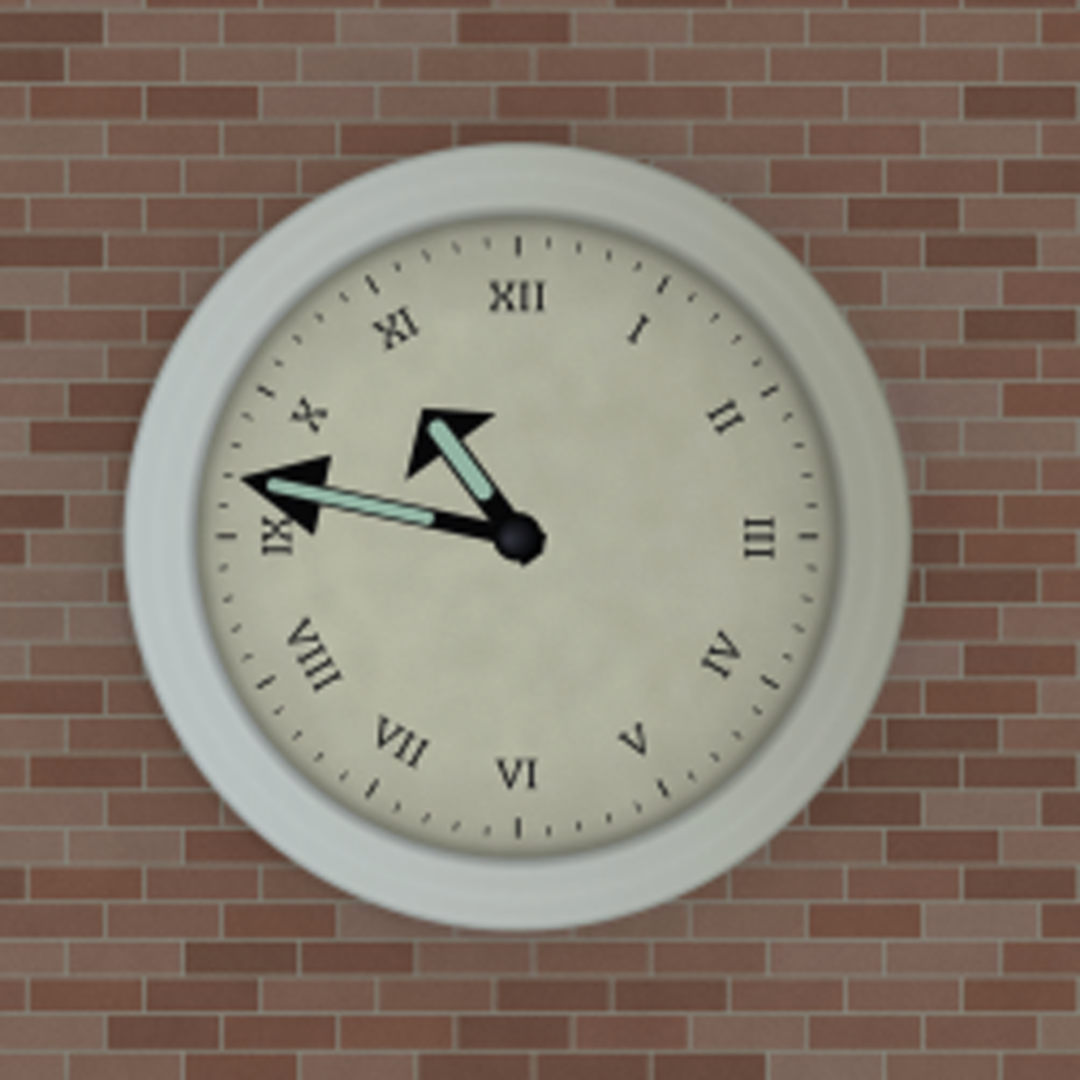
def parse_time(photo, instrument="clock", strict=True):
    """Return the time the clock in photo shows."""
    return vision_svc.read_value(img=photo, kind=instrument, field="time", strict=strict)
10:47
